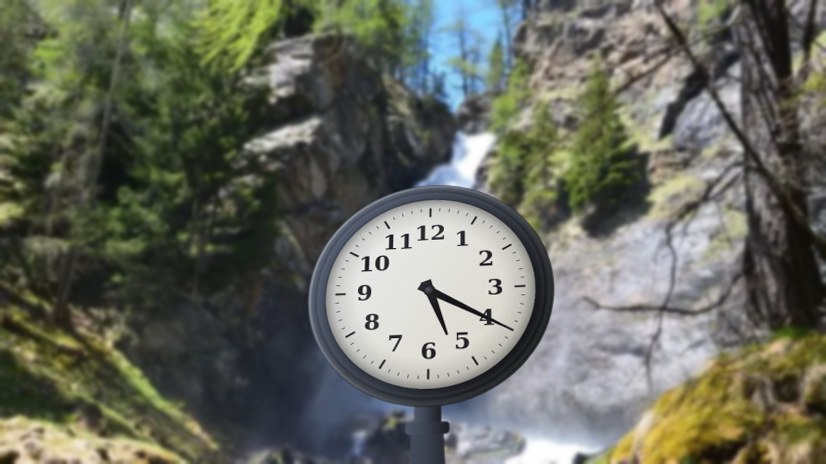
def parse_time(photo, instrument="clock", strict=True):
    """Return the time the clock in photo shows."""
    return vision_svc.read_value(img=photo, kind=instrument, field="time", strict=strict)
5:20
